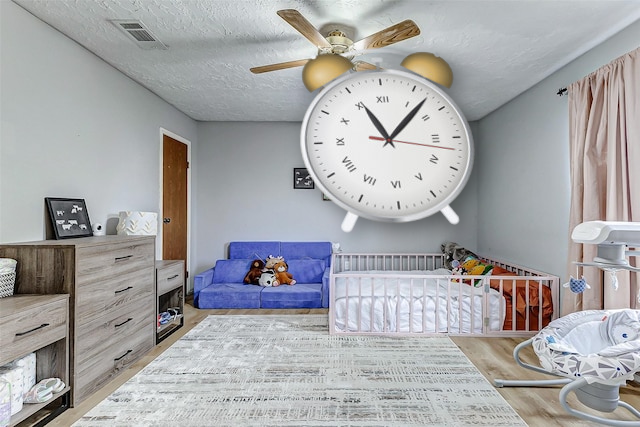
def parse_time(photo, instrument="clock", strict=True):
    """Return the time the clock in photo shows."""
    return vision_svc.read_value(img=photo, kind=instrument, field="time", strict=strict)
11:07:17
